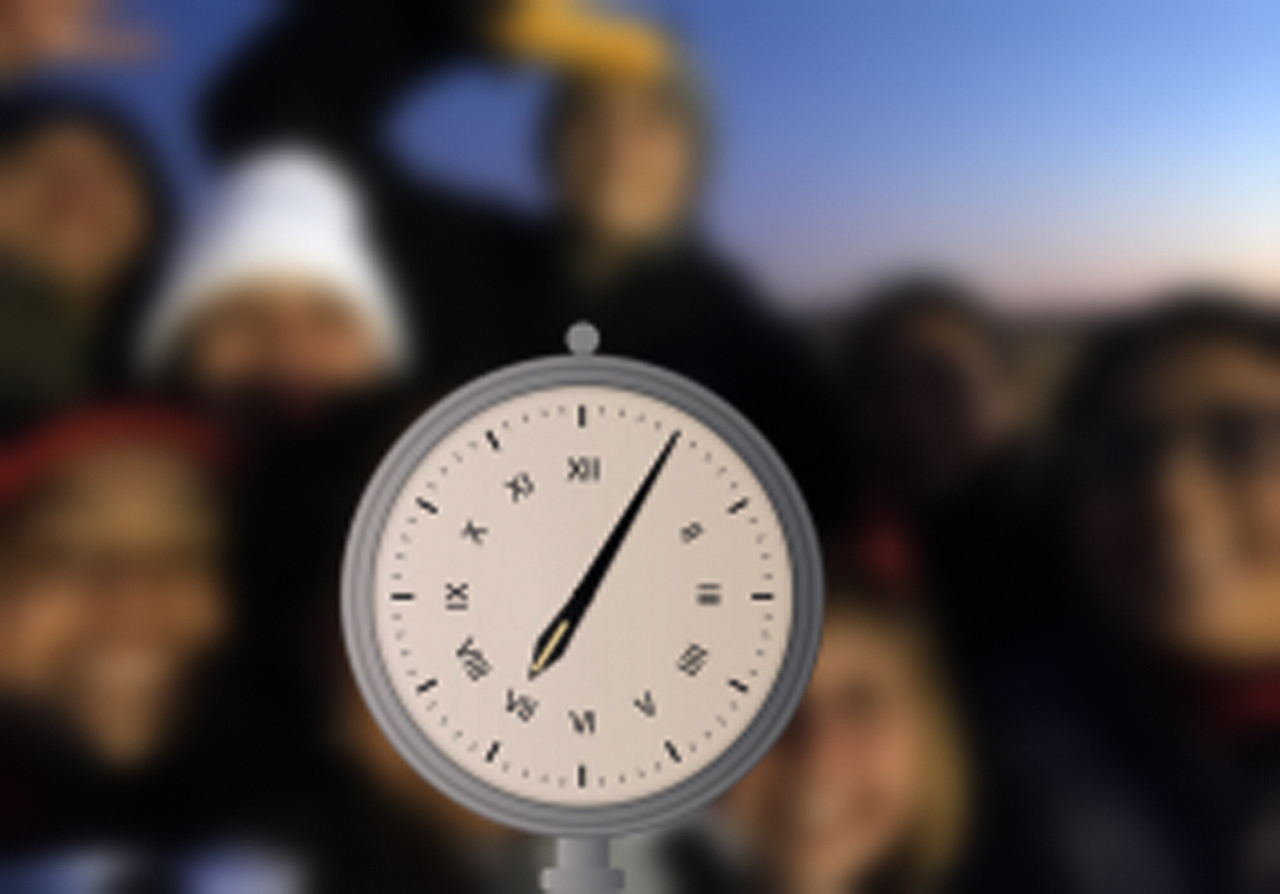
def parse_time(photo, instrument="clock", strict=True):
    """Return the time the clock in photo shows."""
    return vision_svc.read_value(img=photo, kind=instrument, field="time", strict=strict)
7:05
